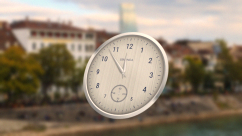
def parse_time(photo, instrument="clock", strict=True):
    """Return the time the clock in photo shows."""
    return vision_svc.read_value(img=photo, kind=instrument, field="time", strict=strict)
11:53
